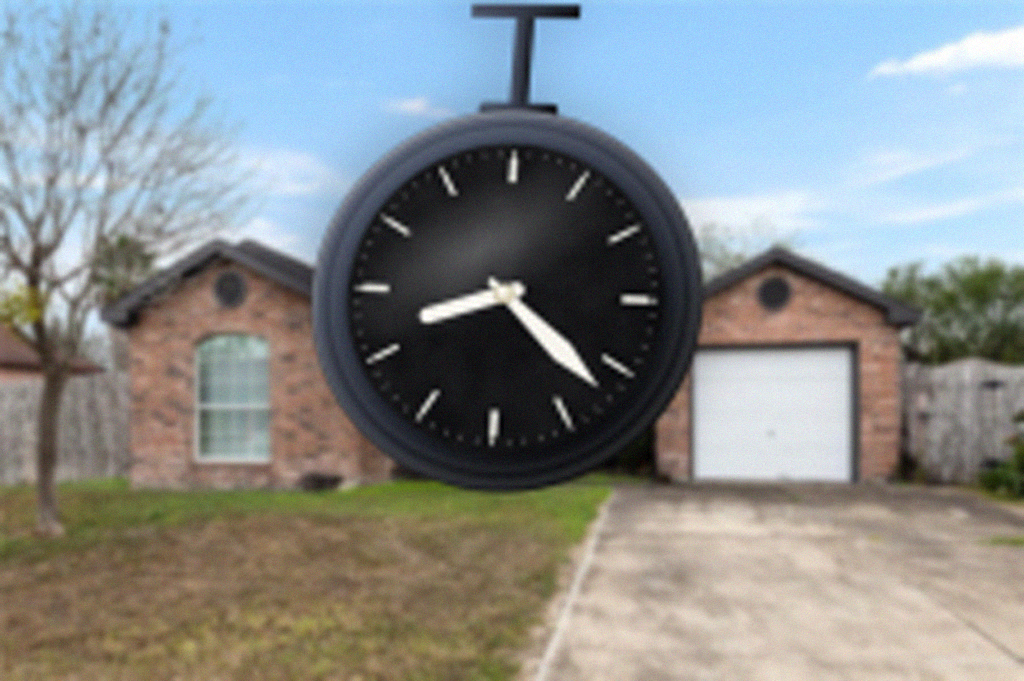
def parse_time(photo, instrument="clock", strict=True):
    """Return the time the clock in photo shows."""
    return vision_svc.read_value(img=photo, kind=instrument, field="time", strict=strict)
8:22
